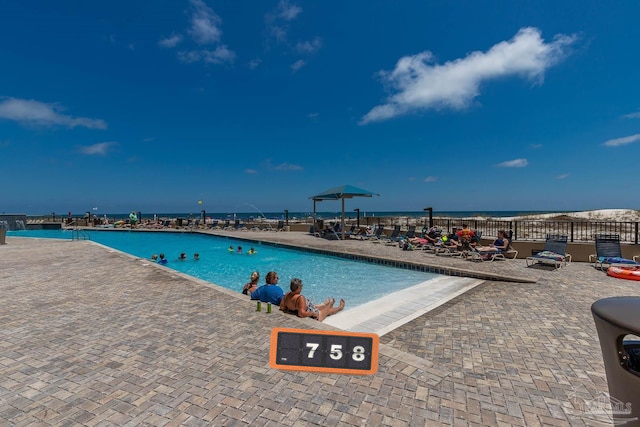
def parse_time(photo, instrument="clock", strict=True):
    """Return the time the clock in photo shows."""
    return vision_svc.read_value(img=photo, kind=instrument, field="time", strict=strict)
7:58
